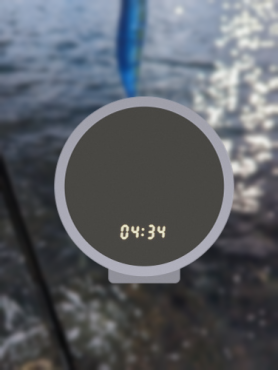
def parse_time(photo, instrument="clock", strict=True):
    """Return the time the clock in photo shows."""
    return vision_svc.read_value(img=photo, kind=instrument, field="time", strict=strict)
4:34
